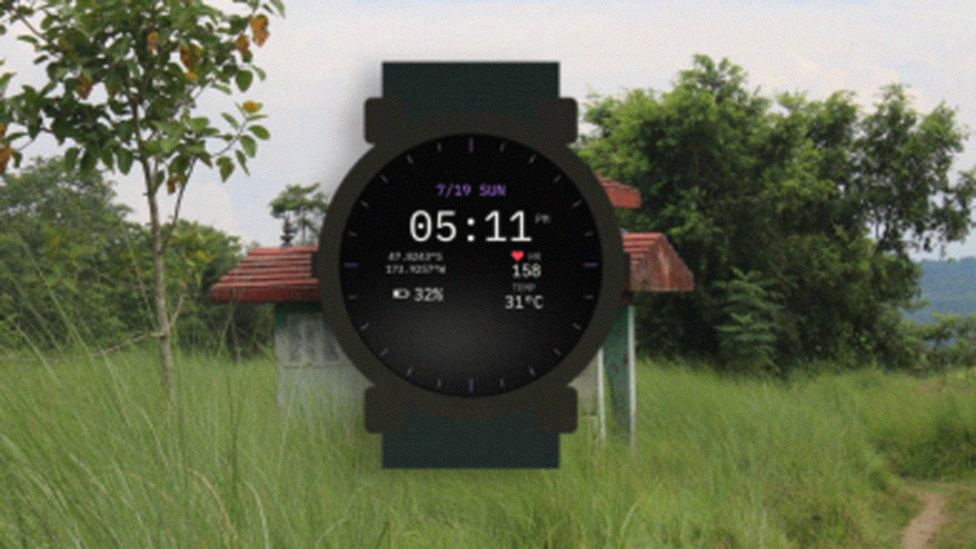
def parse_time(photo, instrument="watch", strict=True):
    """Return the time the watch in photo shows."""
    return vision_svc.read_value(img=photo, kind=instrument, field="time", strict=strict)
5:11
